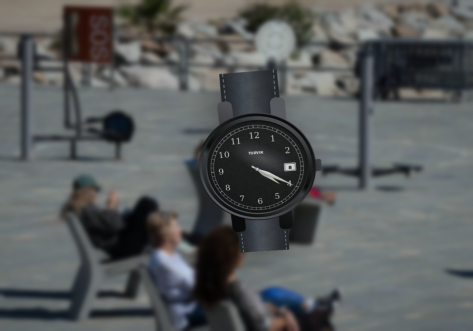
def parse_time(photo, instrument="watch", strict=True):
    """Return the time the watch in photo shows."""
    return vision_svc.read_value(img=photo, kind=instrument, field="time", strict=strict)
4:20
